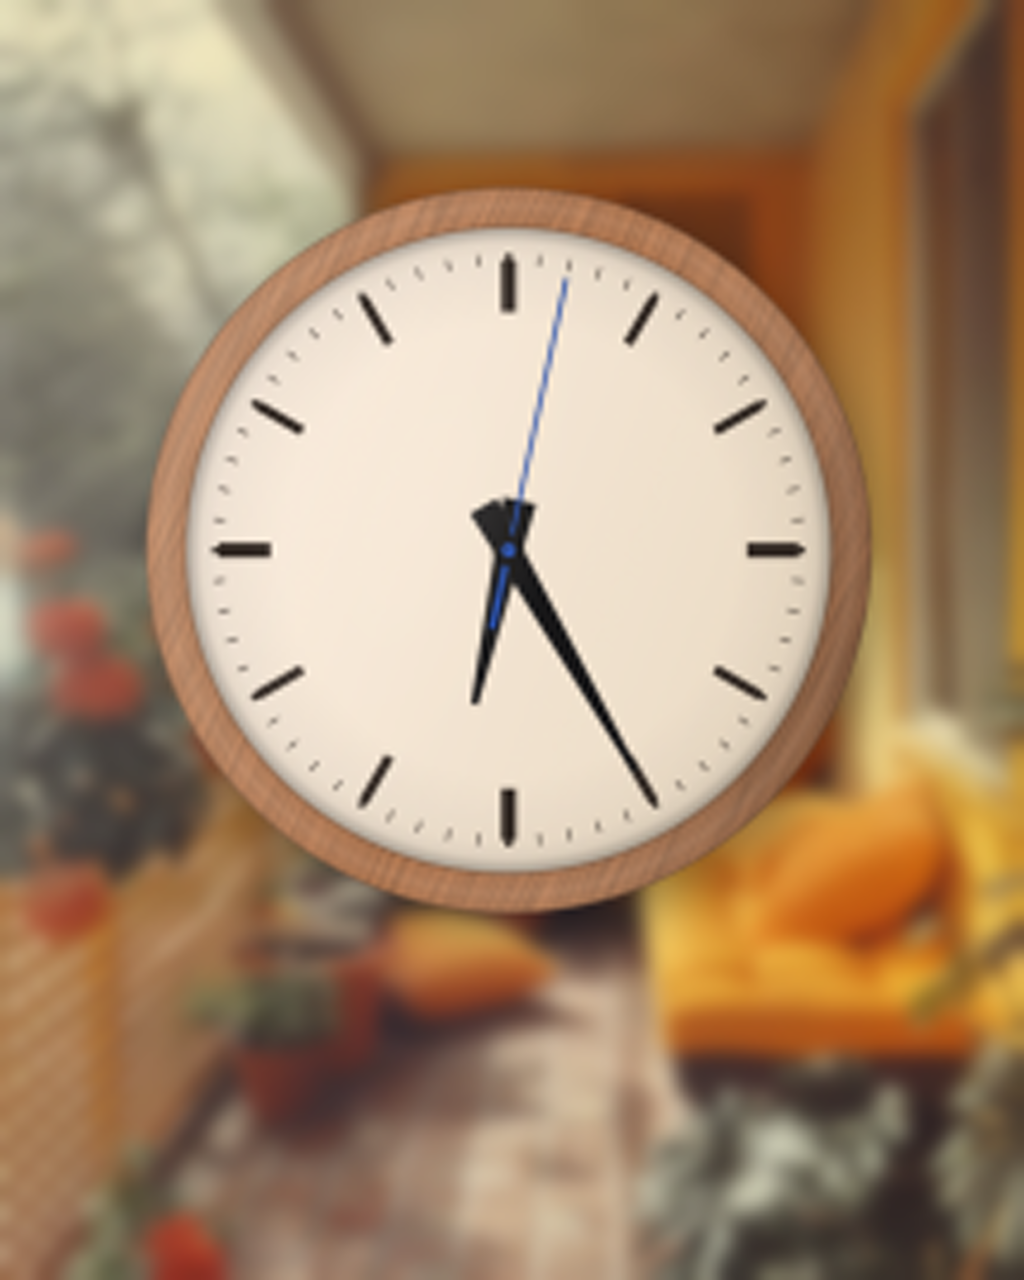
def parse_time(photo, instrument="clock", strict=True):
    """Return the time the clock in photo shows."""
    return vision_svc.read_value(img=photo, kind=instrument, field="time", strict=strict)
6:25:02
